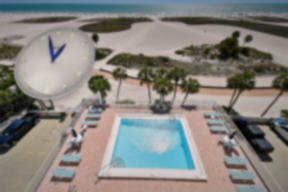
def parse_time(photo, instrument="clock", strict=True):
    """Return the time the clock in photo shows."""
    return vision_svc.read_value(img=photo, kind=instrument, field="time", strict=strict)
12:57
